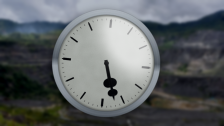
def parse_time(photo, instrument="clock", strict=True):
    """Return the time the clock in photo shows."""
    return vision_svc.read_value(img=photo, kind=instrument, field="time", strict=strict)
5:27
